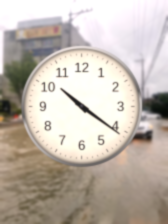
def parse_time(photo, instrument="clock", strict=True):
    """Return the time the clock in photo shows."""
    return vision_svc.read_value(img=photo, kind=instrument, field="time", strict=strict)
10:21
